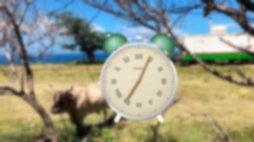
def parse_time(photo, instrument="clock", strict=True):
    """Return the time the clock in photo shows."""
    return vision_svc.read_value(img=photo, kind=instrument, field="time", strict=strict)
7:04
